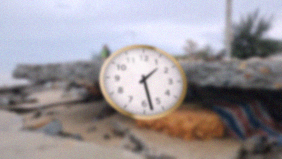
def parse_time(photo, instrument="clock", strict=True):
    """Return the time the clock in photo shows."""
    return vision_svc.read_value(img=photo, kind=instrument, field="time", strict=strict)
1:28
